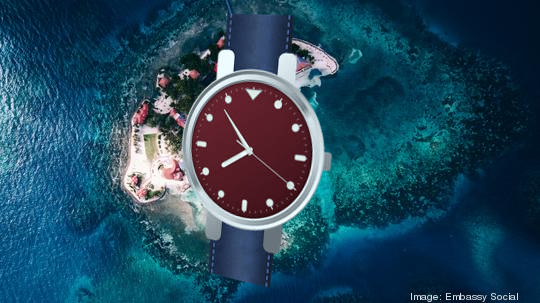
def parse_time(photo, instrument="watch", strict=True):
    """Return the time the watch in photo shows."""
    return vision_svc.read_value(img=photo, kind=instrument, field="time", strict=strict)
7:53:20
